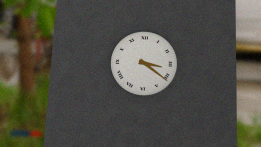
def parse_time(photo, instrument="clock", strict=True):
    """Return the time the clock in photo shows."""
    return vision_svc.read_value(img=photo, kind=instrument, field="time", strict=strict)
3:21
